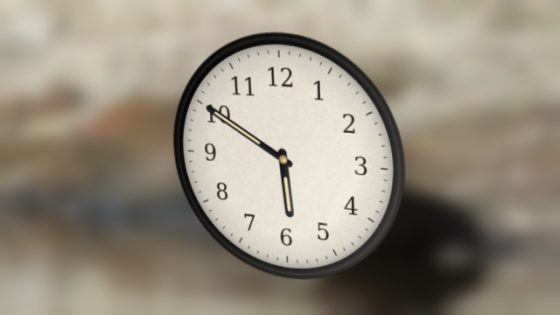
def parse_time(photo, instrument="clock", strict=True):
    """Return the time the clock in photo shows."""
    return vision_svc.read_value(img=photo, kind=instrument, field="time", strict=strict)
5:50
